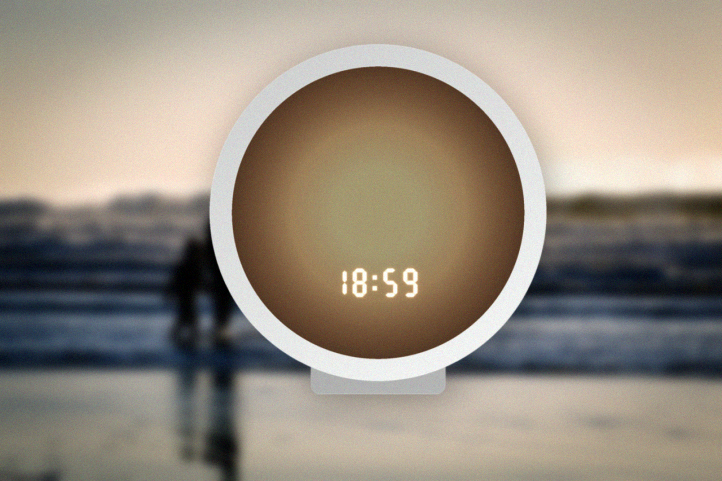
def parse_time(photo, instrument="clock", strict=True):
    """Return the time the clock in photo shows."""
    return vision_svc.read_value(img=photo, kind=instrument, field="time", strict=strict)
18:59
